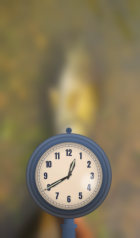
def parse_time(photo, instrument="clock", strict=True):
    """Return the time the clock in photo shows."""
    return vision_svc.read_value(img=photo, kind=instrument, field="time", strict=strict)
12:40
